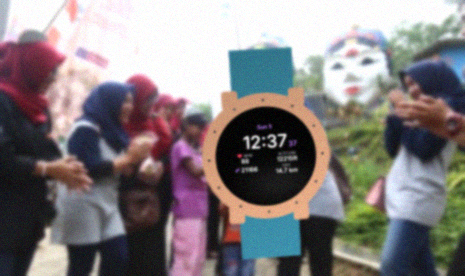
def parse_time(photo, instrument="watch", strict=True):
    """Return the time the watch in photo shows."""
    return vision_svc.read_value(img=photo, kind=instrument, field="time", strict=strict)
12:37
